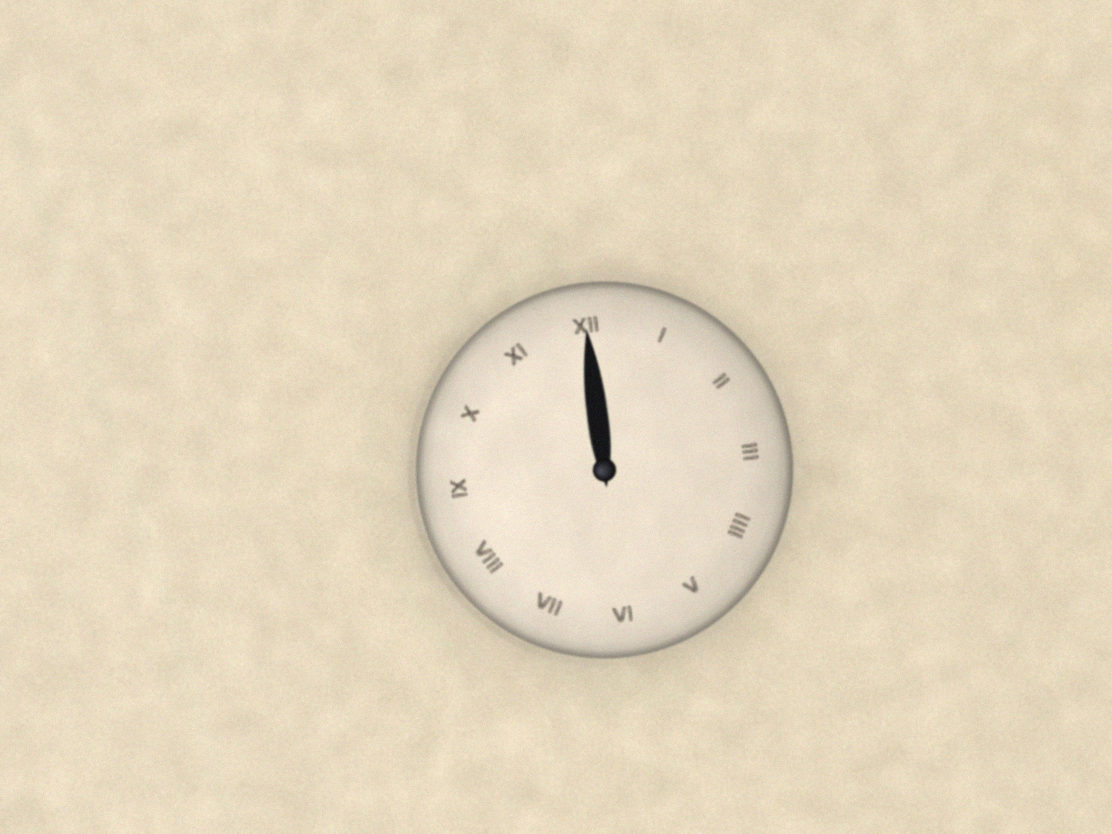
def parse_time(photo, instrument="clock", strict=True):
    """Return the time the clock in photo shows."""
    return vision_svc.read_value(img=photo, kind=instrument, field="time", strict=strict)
12:00
